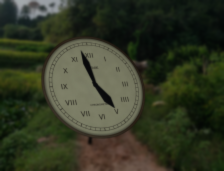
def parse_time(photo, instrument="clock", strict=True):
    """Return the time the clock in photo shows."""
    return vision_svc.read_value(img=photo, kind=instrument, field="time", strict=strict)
4:58
